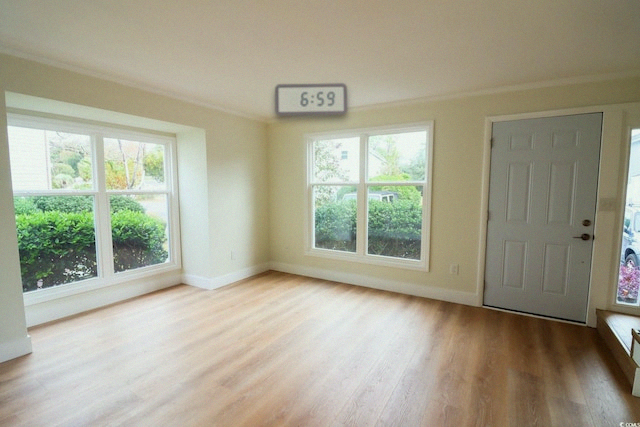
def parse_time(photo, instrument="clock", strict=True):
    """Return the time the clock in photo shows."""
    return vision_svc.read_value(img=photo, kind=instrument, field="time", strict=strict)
6:59
